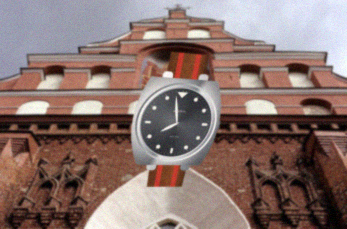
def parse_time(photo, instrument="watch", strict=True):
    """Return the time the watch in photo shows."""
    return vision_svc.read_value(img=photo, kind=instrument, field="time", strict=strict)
7:58
